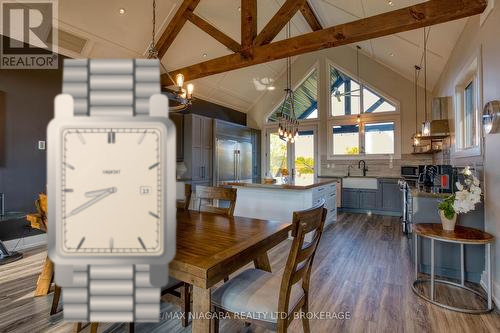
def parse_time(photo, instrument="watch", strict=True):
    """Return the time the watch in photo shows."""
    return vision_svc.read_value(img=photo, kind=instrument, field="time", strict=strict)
8:40
